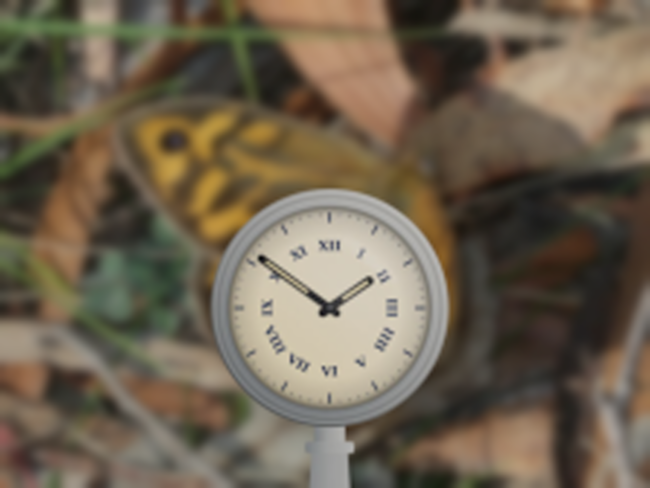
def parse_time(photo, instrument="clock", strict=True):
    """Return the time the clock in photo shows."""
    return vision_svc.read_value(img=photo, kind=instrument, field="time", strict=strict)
1:51
